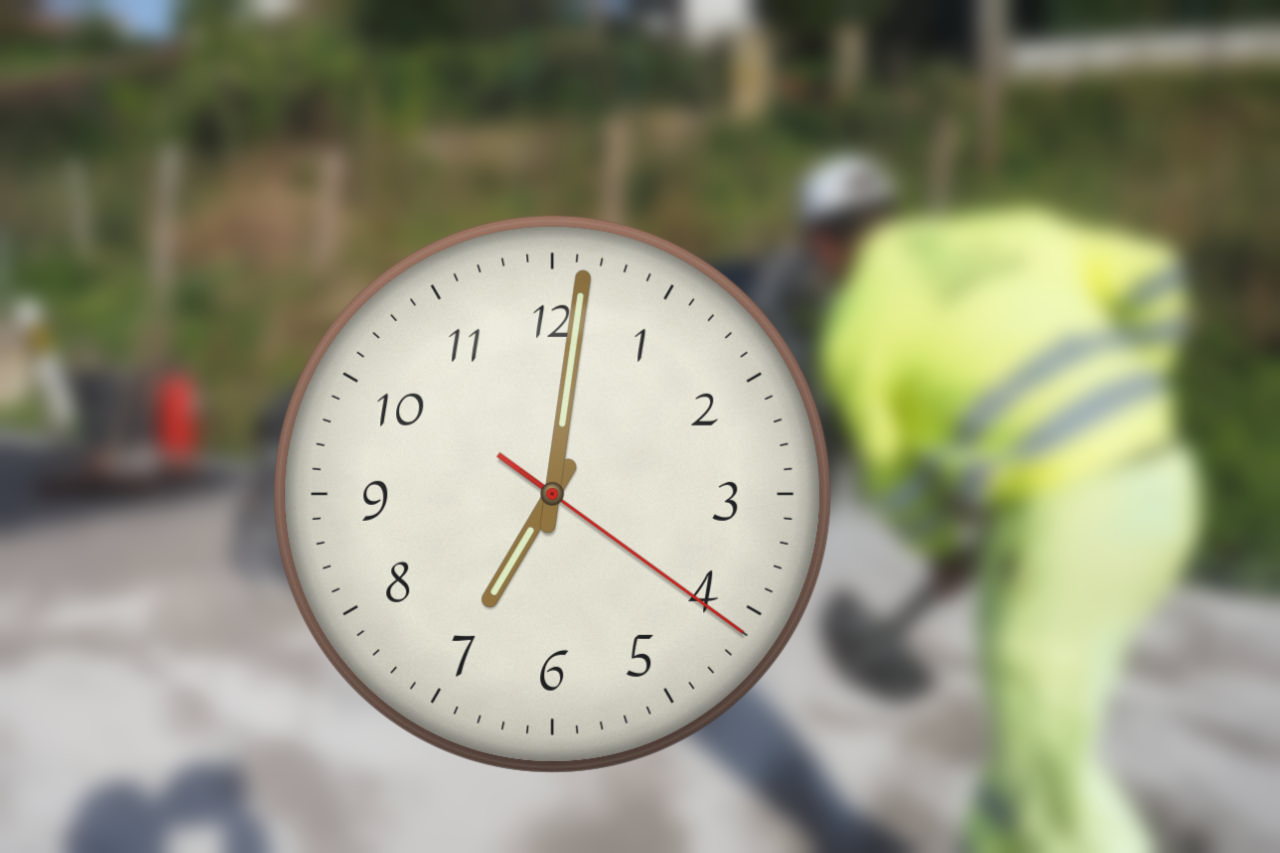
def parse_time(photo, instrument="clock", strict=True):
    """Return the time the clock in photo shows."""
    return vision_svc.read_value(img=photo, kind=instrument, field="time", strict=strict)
7:01:21
